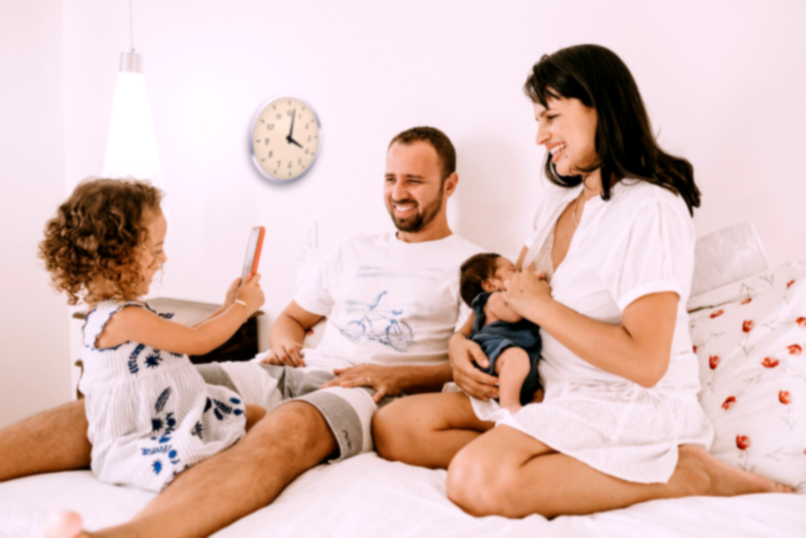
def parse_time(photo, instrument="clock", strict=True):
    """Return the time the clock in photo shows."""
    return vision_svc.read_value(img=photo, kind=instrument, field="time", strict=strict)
4:02
